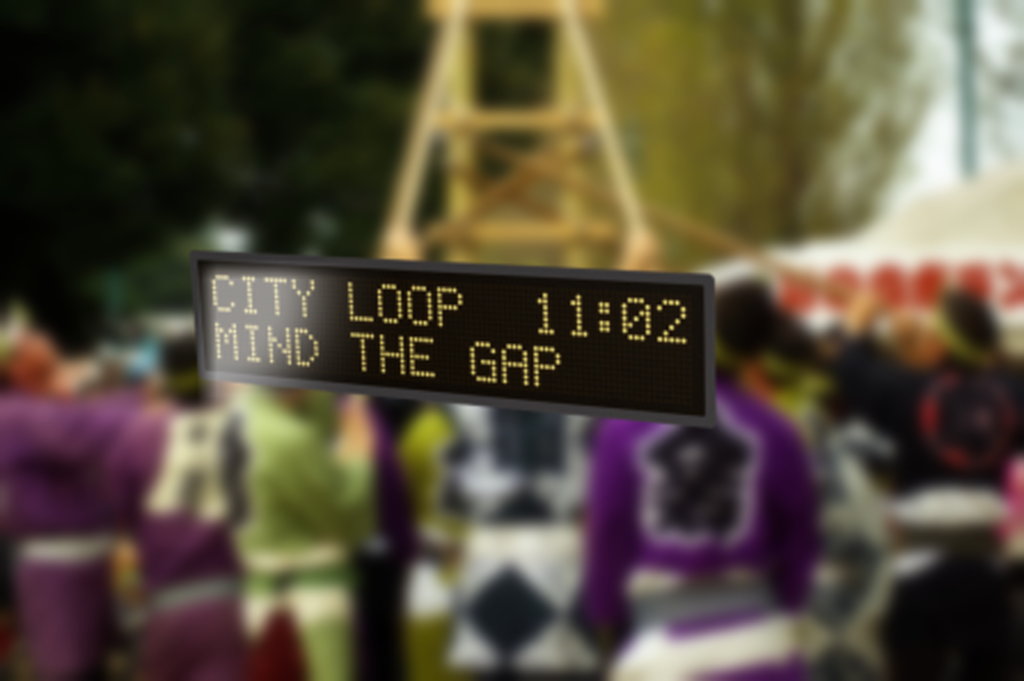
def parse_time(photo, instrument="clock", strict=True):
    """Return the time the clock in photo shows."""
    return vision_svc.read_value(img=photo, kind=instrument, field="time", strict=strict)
11:02
